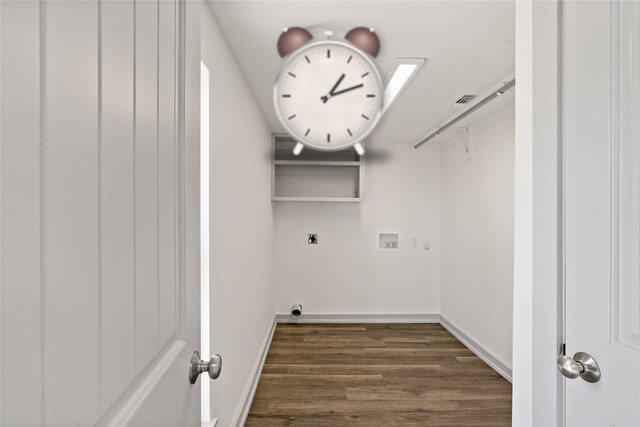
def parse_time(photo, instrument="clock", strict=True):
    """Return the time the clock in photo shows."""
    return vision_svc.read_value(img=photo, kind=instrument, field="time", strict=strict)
1:12
